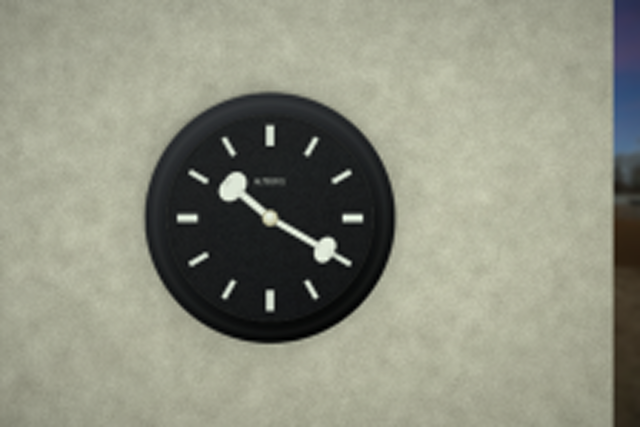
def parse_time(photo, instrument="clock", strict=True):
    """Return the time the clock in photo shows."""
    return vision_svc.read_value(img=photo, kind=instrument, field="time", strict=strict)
10:20
